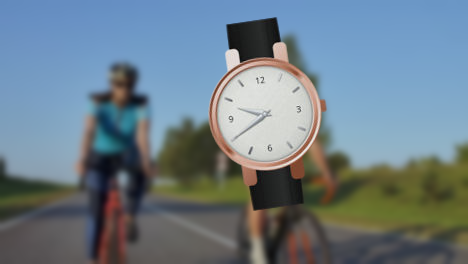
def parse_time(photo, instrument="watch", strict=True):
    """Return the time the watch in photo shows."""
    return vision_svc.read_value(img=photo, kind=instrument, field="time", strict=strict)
9:40
